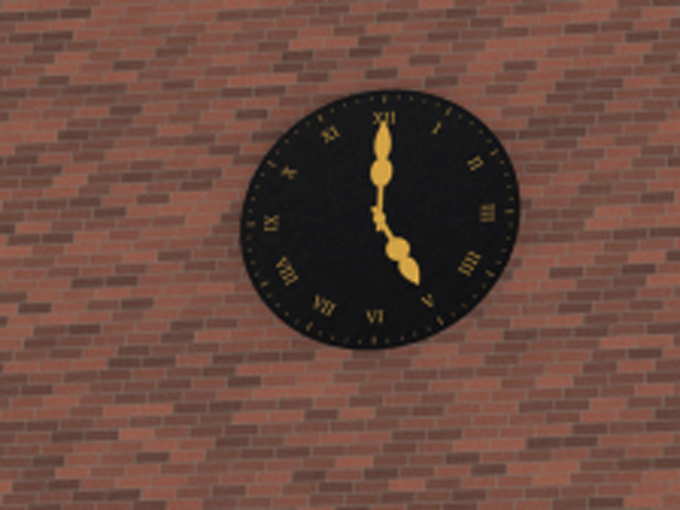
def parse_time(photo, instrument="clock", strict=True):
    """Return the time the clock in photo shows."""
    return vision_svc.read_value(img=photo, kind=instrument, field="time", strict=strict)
5:00
